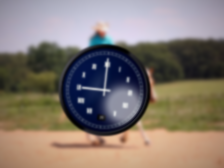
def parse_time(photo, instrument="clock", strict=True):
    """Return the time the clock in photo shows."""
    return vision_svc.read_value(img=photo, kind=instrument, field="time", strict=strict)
9:00
